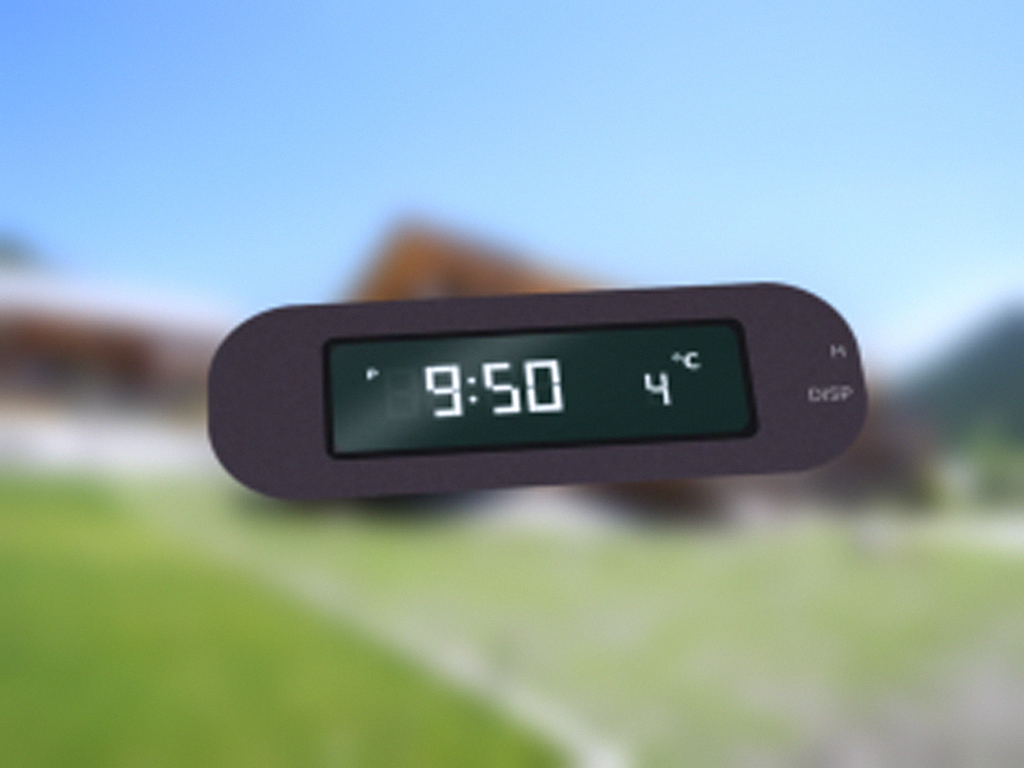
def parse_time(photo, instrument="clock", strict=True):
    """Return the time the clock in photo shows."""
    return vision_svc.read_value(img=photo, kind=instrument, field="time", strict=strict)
9:50
